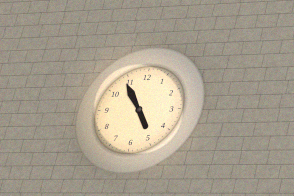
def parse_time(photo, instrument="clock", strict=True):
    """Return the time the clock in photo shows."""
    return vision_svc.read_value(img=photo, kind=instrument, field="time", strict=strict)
4:54
